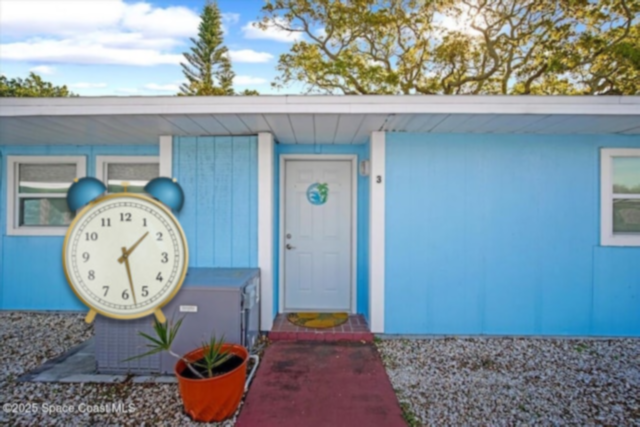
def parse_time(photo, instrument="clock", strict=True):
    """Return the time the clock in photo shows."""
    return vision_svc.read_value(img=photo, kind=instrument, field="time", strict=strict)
1:28
